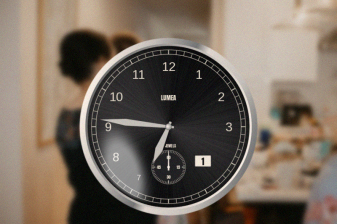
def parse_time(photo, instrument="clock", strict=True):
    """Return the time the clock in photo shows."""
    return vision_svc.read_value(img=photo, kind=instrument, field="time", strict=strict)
6:46
